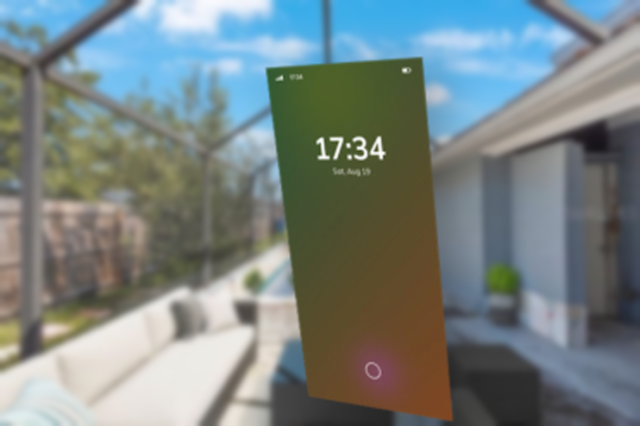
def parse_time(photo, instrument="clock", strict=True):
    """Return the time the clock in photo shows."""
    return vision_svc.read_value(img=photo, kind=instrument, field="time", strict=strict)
17:34
